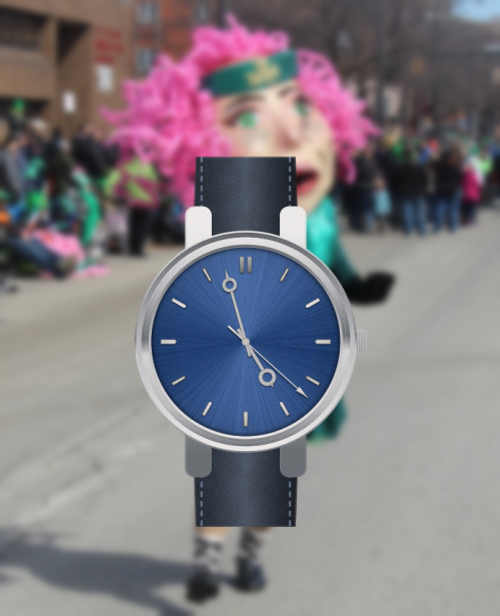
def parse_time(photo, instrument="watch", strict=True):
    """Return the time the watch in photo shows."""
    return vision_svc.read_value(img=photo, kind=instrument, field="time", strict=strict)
4:57:22
